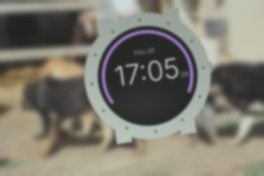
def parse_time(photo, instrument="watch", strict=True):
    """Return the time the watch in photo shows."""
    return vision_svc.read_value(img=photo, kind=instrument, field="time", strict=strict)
17:05
